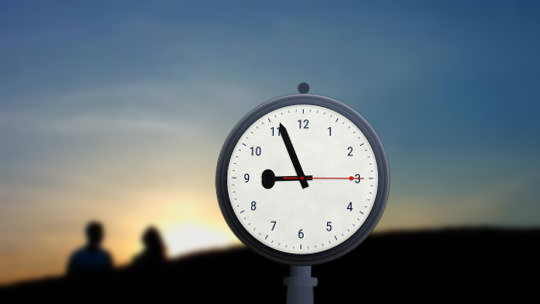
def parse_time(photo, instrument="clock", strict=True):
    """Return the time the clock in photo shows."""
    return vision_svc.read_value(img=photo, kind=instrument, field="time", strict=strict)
8:56:15
